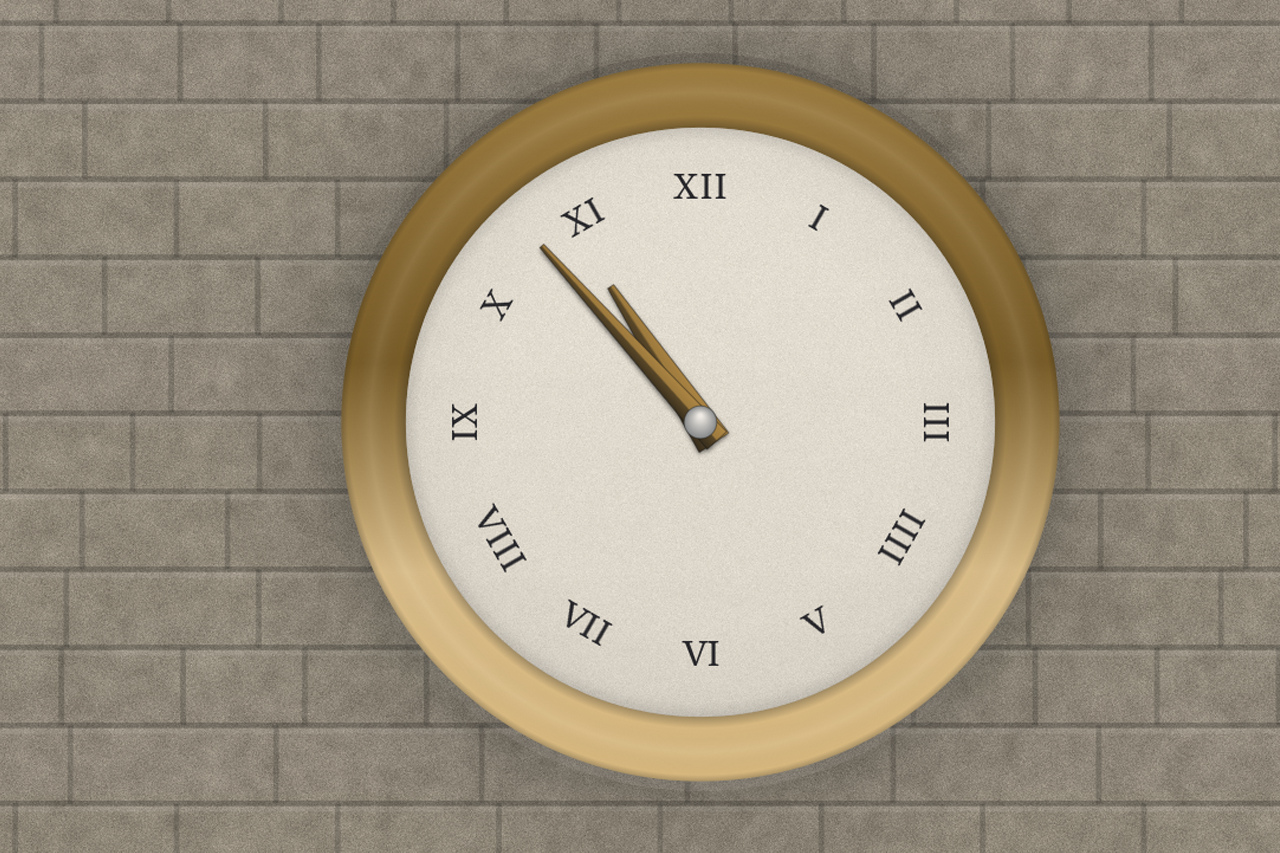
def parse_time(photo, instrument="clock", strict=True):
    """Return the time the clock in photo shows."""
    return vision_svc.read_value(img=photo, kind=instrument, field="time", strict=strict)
10:53
